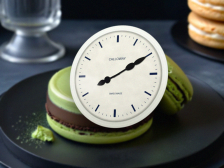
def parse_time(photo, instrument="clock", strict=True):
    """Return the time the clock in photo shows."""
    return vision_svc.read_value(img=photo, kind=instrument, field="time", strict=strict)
8:10
